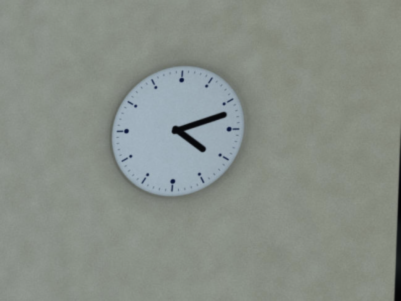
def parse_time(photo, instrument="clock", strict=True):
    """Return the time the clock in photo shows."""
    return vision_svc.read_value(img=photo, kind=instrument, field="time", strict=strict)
4:12
